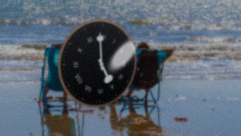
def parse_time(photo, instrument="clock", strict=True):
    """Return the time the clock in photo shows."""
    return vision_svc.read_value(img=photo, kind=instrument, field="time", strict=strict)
4:59
